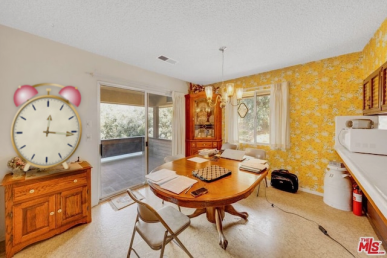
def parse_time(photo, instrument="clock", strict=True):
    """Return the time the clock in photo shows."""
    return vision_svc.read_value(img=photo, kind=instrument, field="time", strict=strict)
12:16
